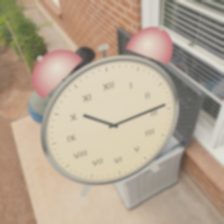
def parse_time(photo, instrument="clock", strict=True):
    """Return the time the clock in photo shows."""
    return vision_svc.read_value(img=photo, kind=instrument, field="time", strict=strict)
10:14
